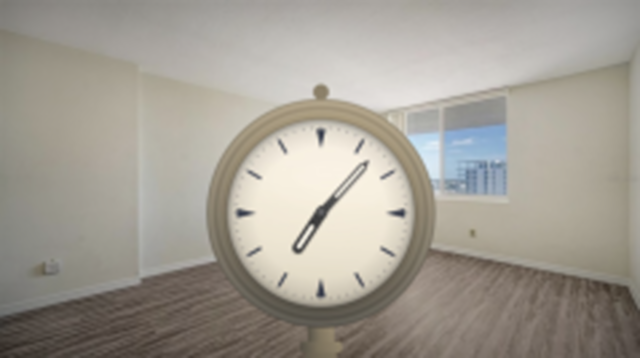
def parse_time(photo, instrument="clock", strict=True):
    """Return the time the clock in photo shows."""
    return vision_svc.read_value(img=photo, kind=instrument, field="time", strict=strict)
7:07
